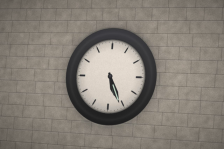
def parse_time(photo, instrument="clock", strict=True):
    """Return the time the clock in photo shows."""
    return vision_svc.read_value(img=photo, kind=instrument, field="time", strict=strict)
5:26
